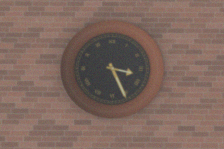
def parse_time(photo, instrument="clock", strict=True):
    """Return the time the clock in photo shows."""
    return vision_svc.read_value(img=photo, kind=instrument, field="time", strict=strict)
3:26
